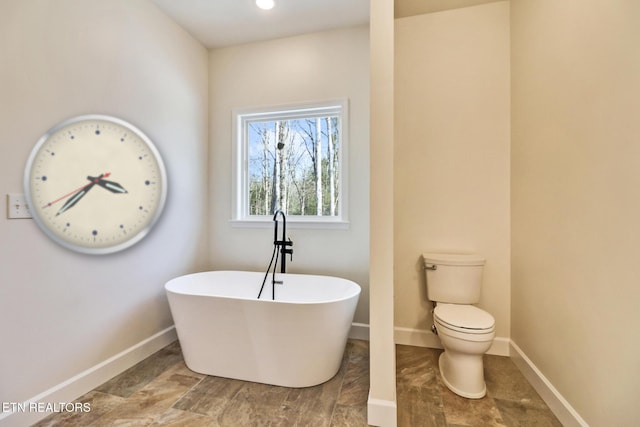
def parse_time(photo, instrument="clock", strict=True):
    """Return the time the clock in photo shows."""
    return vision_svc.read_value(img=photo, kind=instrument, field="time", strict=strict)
3:37:40
